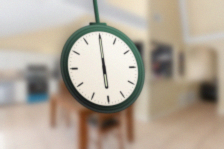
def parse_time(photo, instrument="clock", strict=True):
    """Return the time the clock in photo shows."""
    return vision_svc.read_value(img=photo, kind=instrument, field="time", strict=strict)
6:00
